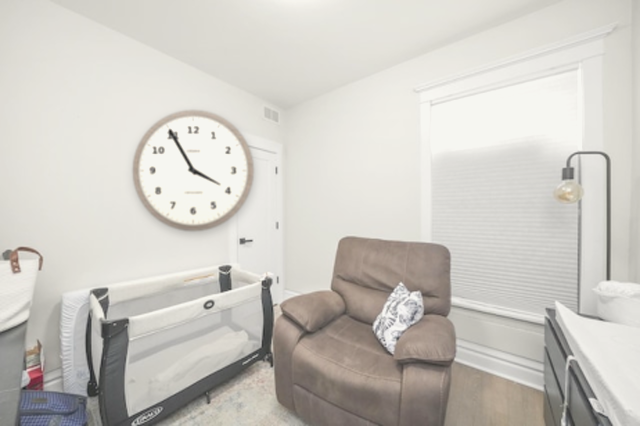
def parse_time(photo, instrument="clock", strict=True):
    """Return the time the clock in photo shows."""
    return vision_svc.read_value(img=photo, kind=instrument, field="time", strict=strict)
3:55
